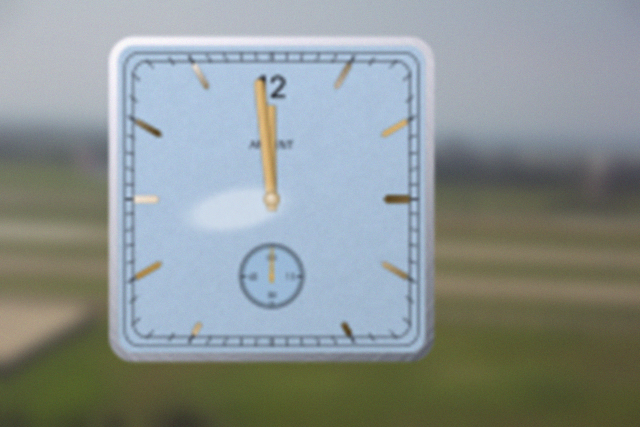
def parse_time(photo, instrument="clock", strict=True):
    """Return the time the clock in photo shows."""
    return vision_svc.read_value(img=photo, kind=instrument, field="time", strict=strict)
11:59
